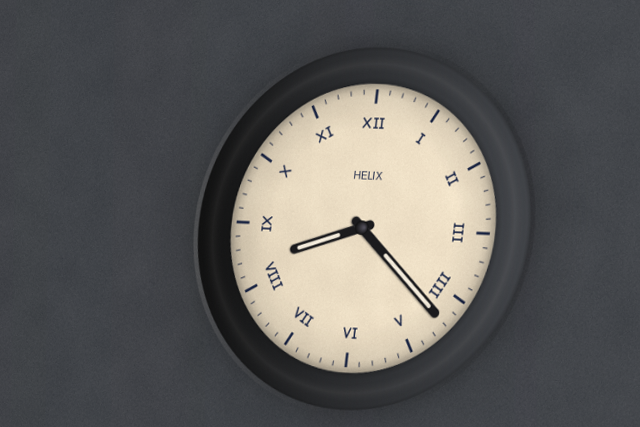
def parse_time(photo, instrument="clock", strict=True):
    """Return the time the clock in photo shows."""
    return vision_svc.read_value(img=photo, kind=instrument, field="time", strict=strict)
8:22
